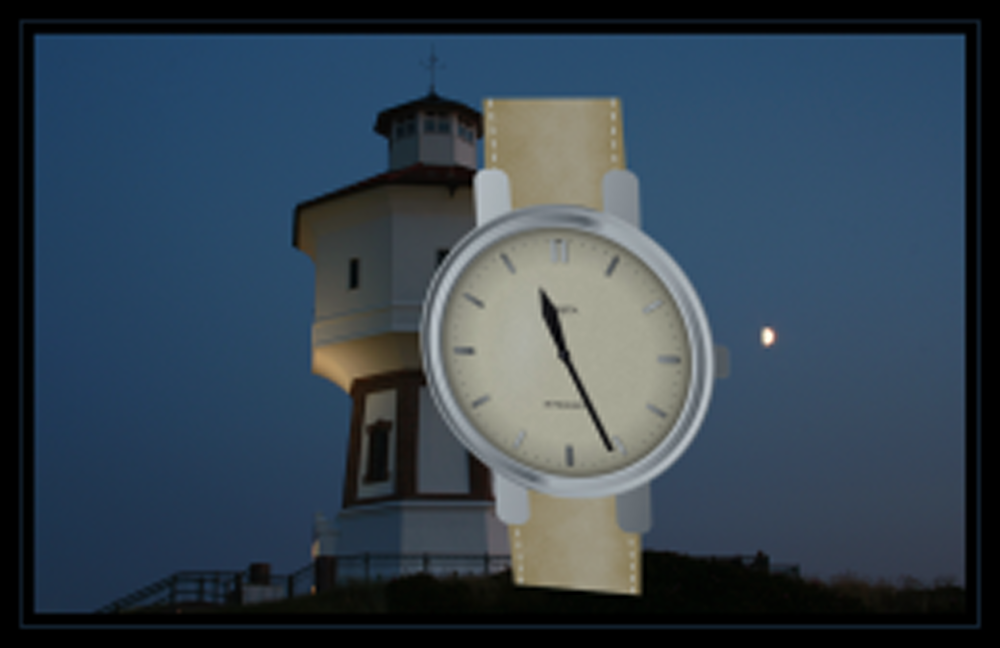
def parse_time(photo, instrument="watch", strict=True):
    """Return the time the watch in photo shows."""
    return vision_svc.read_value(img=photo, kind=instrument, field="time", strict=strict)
11:26
